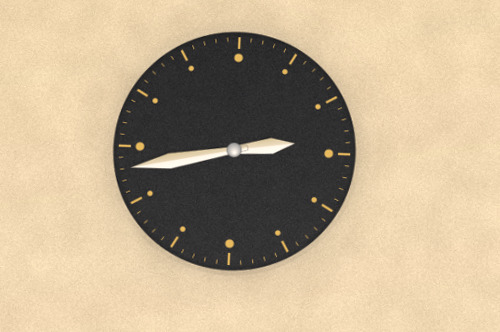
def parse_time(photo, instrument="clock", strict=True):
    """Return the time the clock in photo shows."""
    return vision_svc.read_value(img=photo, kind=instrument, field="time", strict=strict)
2:43
